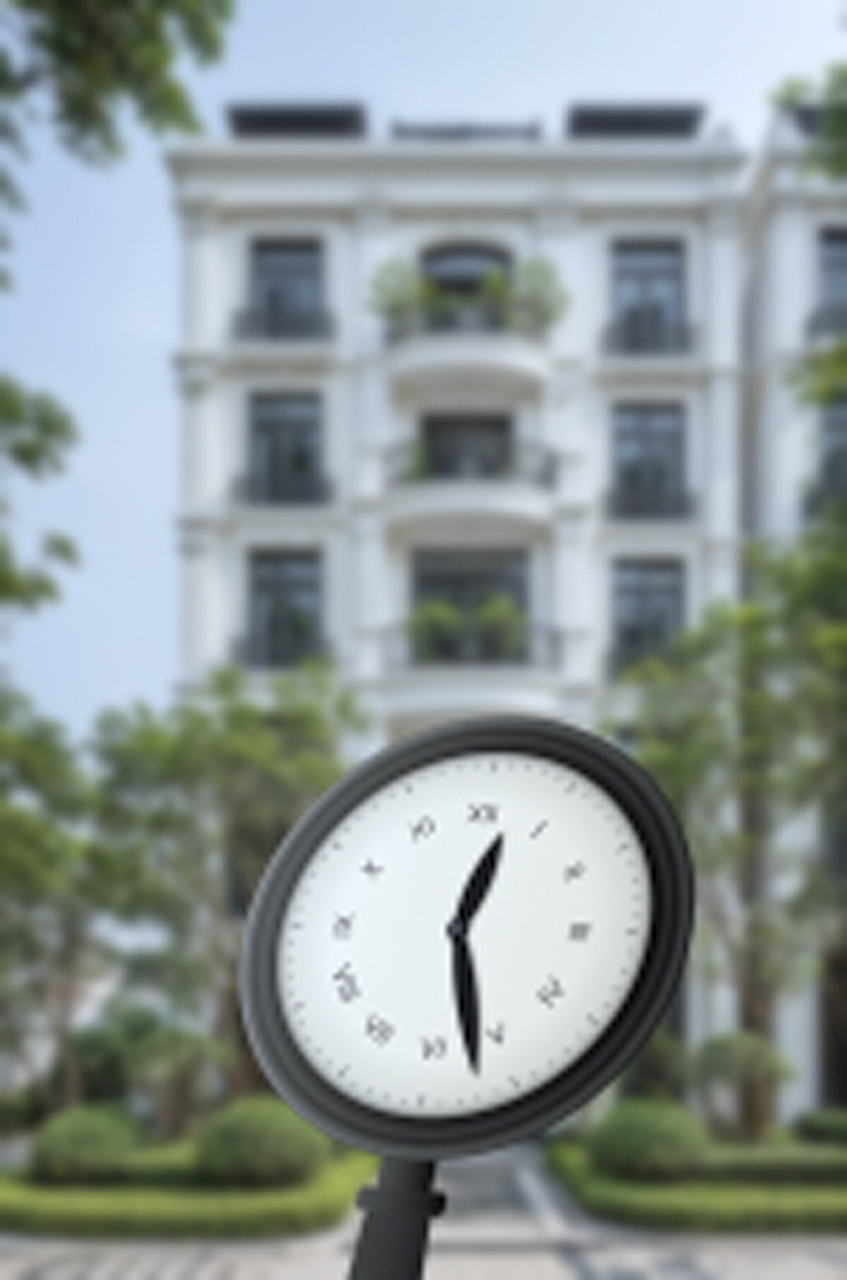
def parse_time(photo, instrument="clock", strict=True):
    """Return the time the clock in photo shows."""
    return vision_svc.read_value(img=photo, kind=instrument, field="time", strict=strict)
12:27
